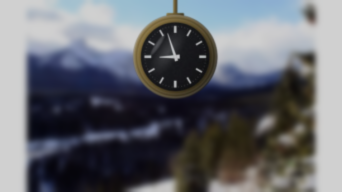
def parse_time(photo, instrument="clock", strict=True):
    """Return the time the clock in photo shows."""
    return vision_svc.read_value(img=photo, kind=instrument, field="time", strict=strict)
8:57
